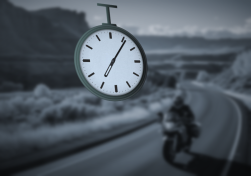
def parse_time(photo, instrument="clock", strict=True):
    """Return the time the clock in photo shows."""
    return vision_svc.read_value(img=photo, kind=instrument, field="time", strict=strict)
7:06
